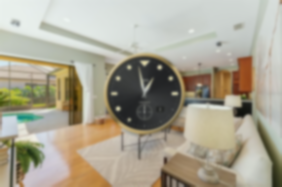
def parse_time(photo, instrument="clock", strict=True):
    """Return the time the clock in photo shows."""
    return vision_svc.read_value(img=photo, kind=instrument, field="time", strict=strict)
12:58
